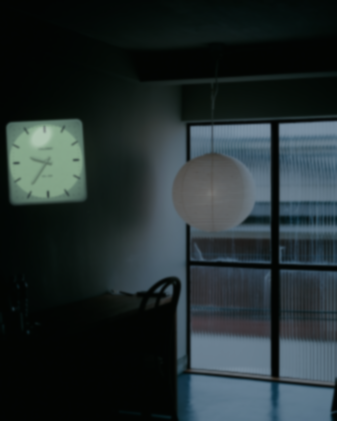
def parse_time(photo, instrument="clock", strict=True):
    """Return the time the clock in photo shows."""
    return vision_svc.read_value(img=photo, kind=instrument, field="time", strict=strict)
9:36
